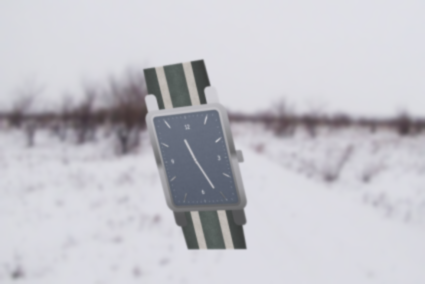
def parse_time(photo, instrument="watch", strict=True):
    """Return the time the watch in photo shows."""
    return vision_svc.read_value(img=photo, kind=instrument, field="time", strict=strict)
11:26
